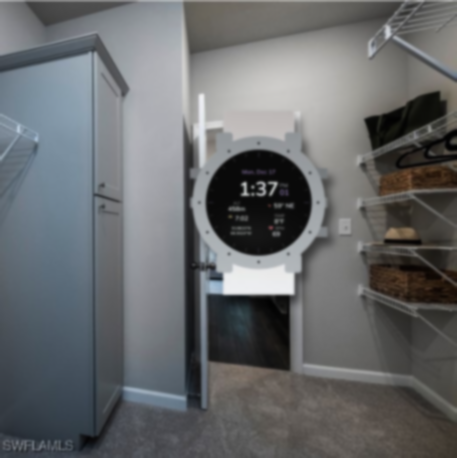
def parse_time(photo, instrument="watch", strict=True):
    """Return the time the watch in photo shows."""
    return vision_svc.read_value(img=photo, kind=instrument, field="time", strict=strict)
1:37
